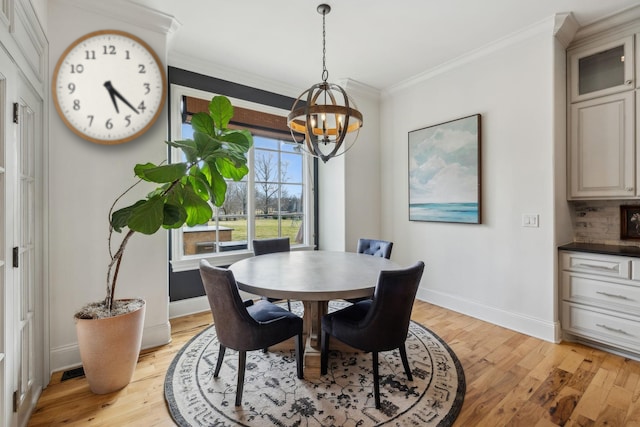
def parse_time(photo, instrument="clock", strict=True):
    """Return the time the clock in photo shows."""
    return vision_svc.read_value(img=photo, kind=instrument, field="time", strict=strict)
5:22
